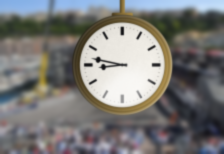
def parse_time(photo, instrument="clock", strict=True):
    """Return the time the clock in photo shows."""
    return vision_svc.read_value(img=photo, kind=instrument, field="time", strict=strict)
8:47
